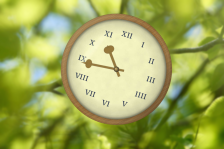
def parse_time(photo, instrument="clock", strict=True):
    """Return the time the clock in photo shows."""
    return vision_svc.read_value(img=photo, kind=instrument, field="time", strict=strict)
10:44
